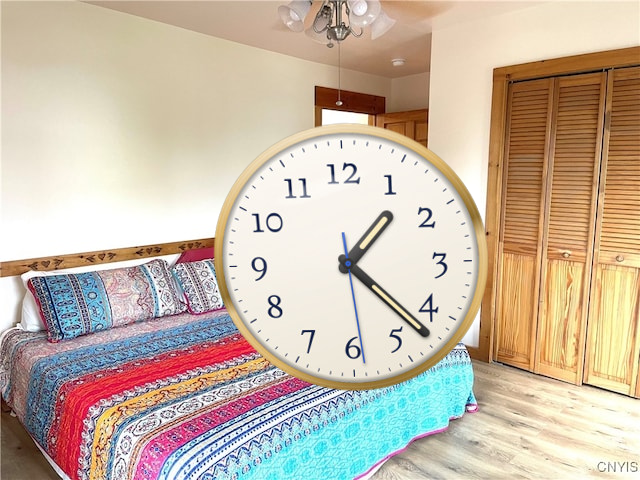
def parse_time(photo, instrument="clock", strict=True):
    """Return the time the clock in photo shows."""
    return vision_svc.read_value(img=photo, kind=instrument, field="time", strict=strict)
1:22:29
